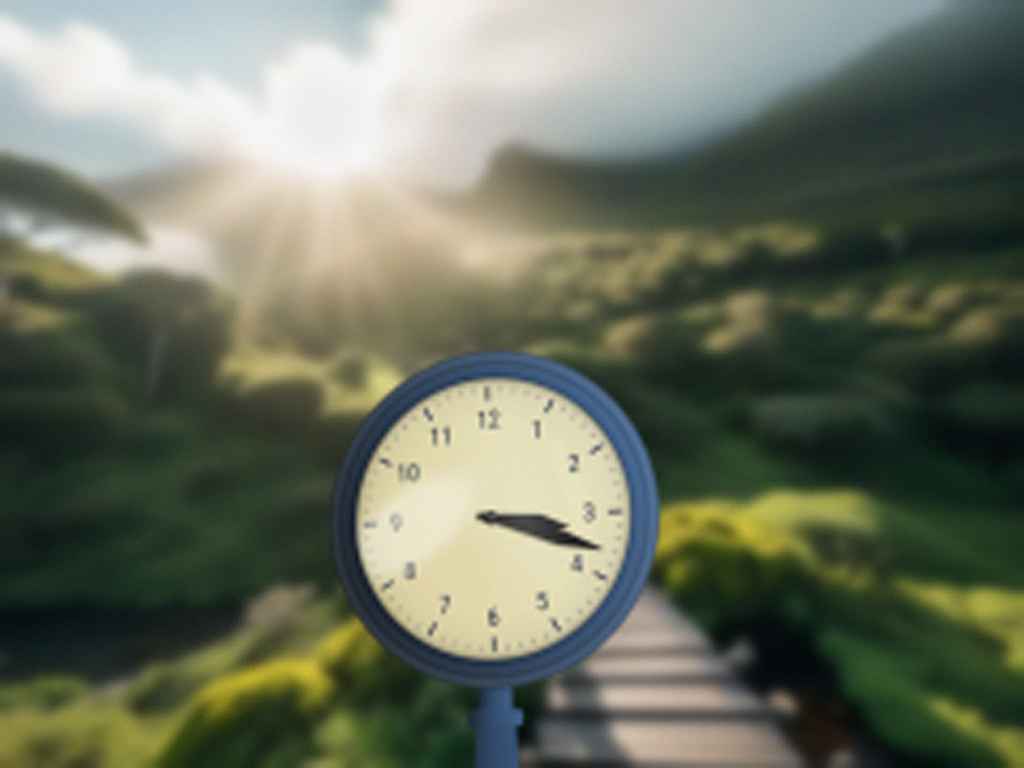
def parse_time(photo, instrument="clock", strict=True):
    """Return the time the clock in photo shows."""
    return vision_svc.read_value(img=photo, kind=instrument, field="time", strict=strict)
3:18
